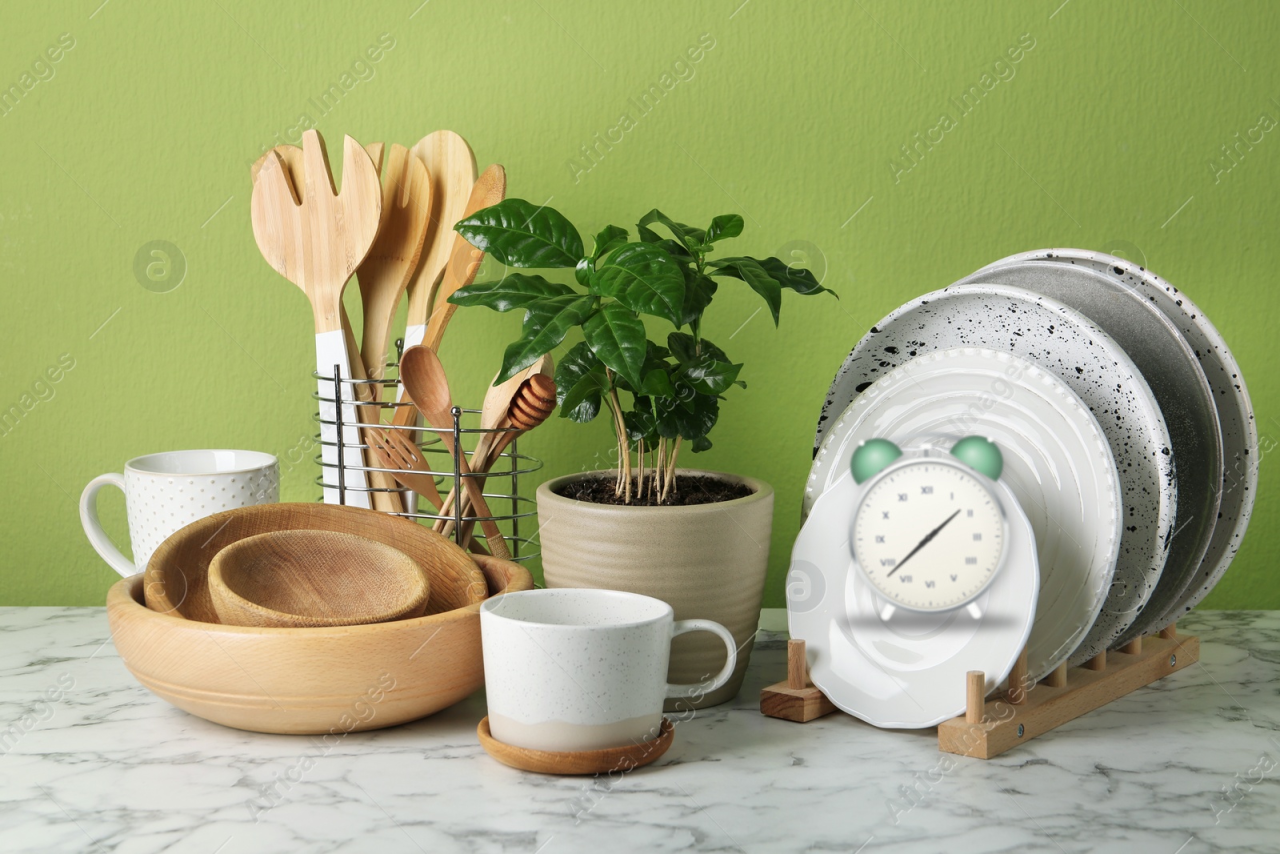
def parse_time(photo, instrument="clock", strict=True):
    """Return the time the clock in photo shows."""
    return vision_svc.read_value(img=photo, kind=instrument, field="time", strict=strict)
1:38
